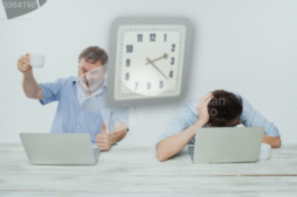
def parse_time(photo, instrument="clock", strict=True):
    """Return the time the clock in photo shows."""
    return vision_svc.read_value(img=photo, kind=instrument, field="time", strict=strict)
2:22
